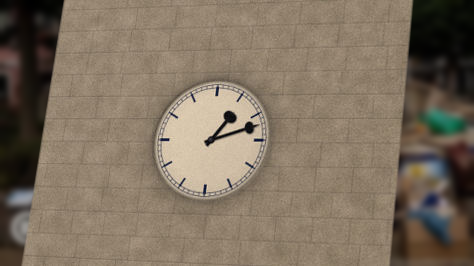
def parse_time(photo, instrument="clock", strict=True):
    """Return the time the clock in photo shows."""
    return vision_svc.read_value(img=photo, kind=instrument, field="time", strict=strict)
1:12
